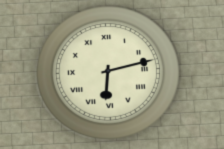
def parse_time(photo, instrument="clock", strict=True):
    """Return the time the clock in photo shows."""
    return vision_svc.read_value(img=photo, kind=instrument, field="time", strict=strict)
6:13
